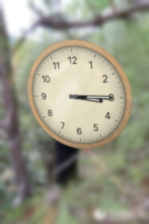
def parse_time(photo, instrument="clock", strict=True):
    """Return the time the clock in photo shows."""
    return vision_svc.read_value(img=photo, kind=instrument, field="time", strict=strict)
3:15
